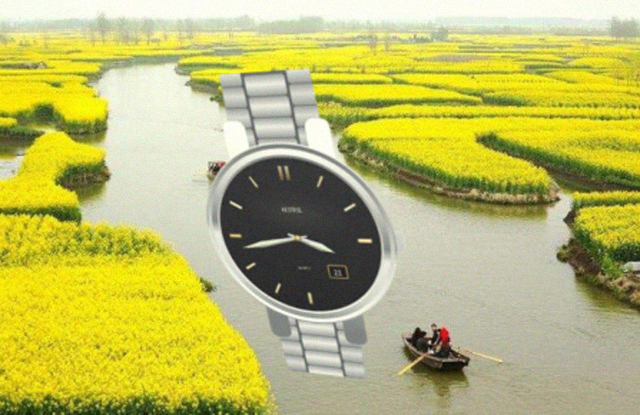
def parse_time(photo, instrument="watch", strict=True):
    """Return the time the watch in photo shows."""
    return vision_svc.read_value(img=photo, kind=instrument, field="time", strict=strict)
3:43
